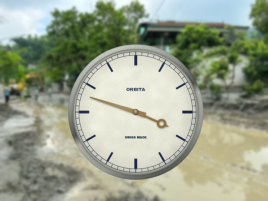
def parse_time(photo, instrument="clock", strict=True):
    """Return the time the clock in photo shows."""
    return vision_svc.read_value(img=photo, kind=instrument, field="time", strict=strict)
3:48
